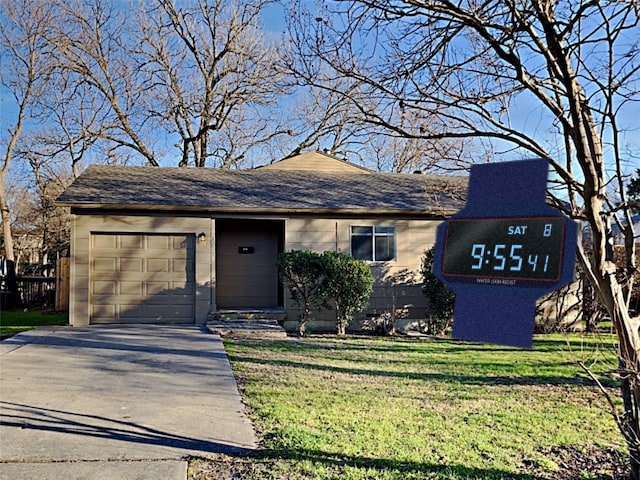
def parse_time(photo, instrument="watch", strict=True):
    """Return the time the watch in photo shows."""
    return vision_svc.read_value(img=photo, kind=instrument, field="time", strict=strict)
9:55:41
